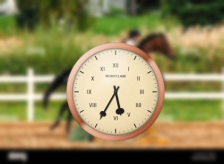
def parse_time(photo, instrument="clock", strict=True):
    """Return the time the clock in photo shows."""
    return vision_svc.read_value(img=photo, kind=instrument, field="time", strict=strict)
5:35
